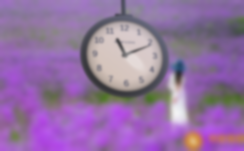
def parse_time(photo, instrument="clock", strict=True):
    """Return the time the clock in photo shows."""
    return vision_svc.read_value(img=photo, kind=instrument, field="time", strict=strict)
11:11
